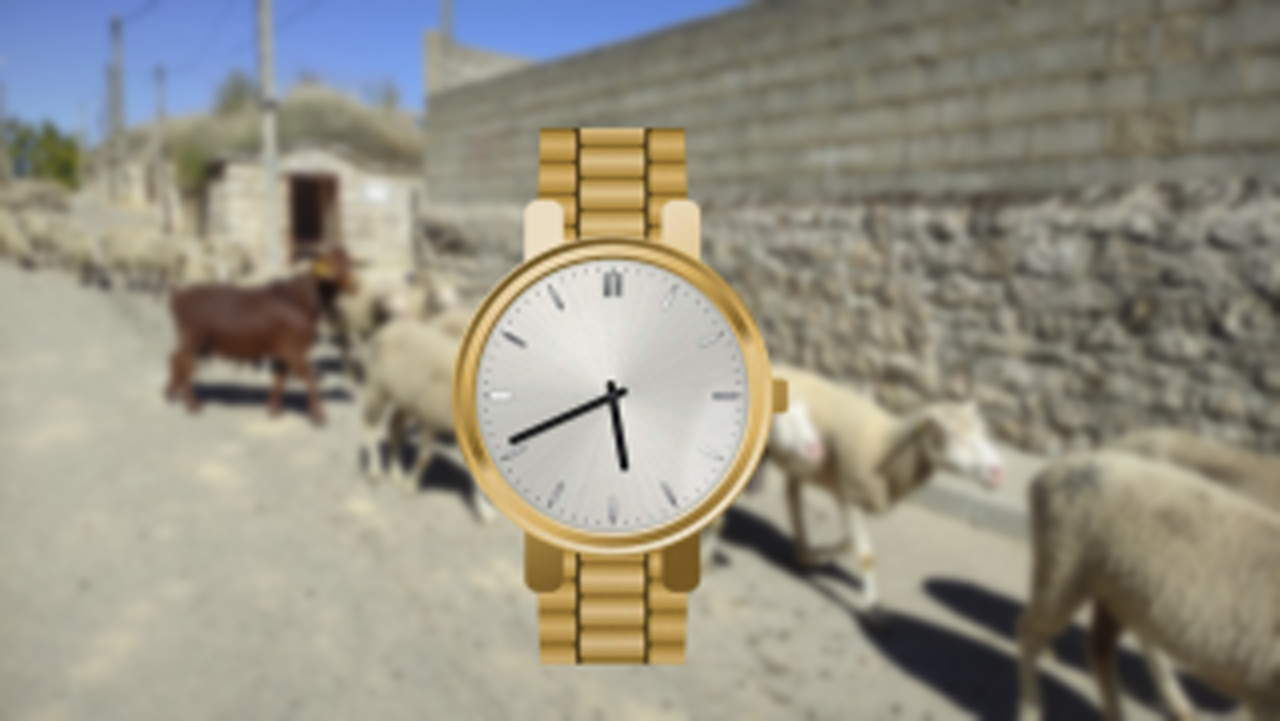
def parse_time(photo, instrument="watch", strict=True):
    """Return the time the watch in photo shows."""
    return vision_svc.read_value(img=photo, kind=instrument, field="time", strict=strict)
5:41
